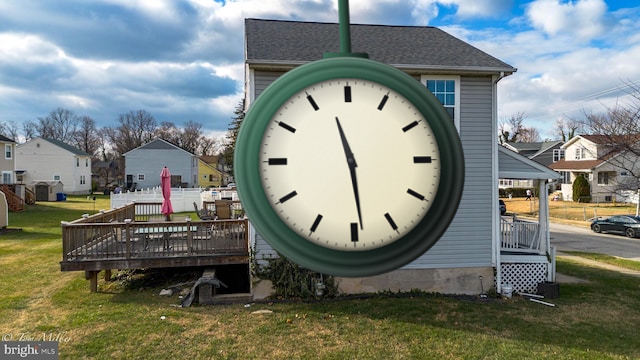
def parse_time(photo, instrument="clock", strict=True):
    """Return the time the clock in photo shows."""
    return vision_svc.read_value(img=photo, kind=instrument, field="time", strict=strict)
11:29
